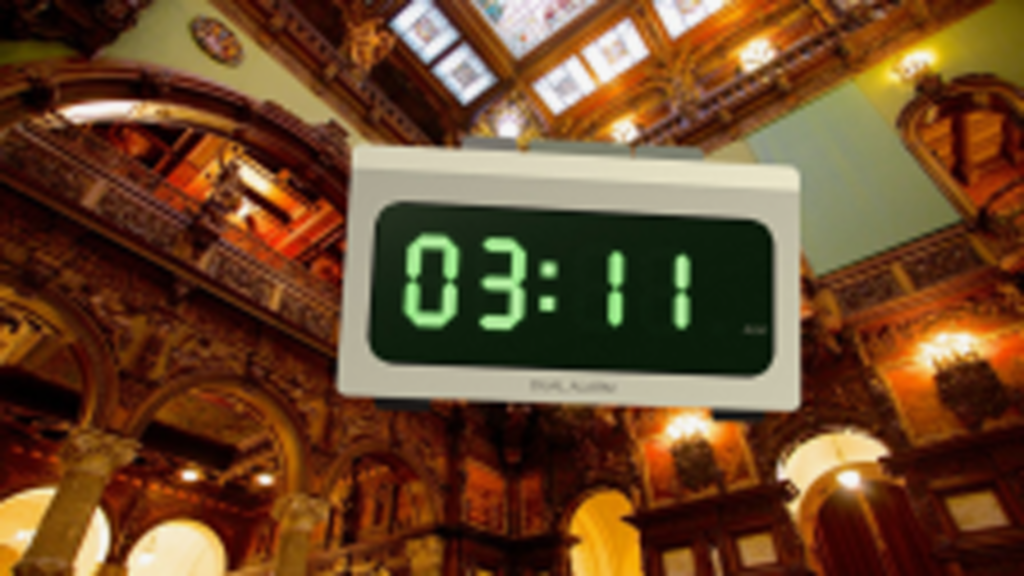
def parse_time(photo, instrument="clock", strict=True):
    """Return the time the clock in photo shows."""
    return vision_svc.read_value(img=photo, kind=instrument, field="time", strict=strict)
3:11
